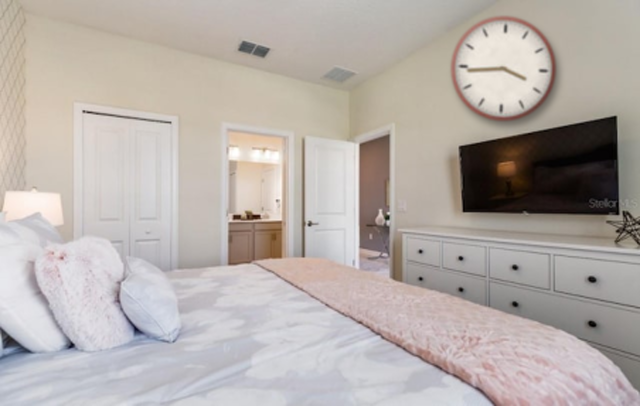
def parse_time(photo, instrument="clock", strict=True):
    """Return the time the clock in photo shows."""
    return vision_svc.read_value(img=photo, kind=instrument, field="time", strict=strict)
3:44
